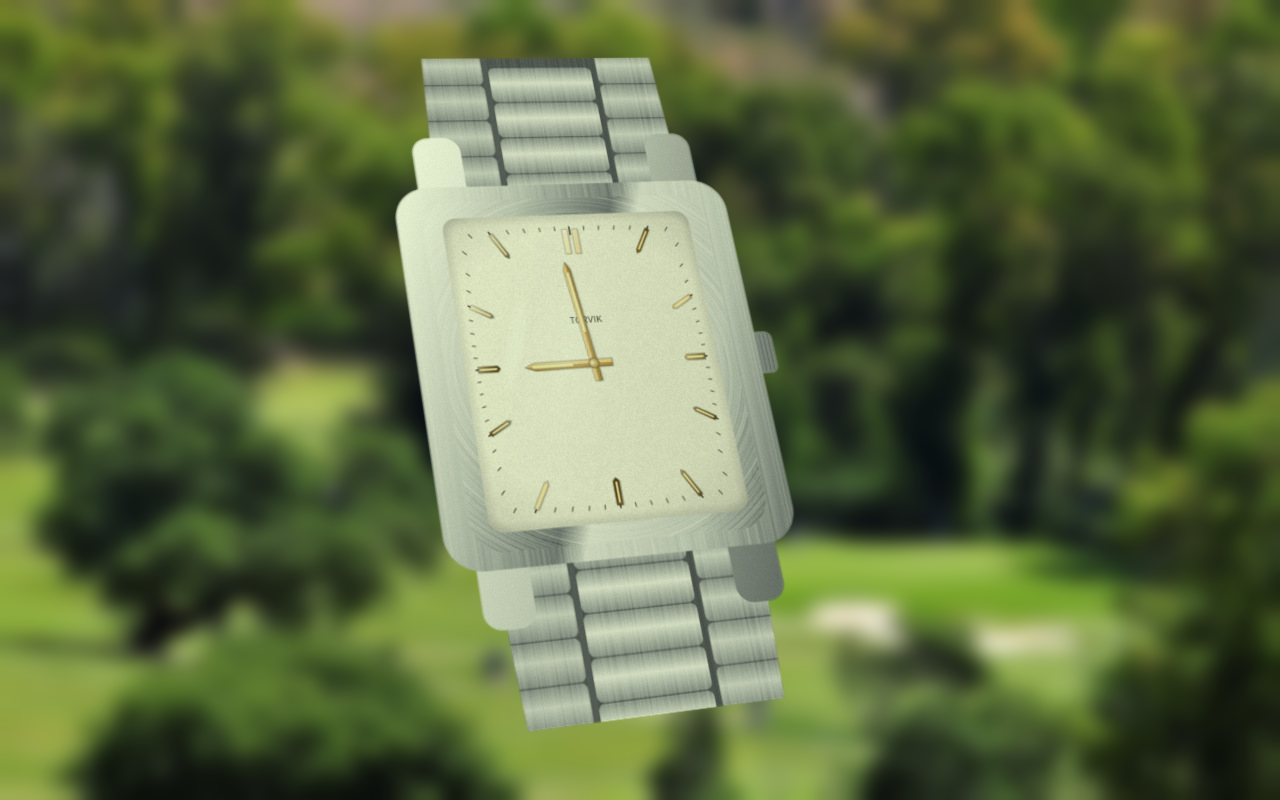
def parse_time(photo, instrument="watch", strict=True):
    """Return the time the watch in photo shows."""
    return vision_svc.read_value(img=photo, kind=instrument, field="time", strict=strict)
8:59
